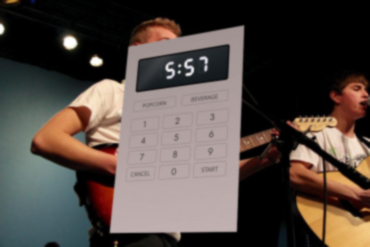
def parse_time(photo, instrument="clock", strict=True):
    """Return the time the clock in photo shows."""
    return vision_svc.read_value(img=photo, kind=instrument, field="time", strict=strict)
5:57
